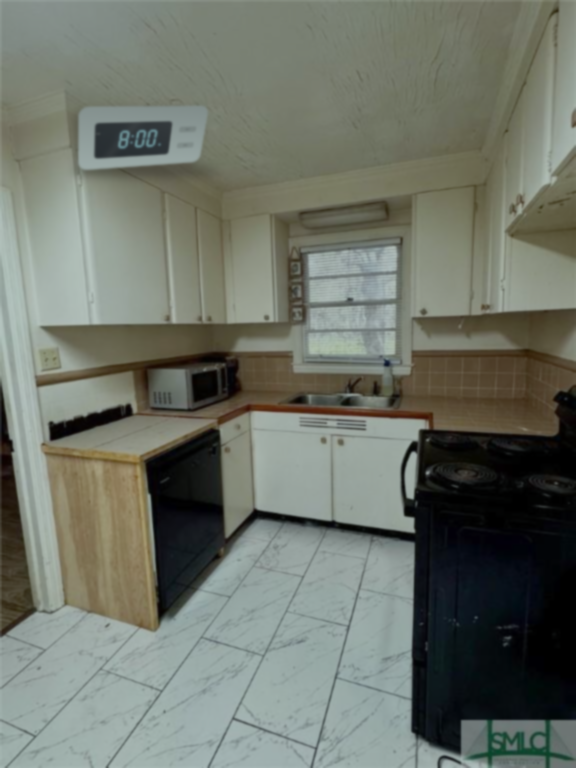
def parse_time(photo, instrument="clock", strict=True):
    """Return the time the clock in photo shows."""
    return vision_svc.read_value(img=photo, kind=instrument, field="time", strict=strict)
8:00
